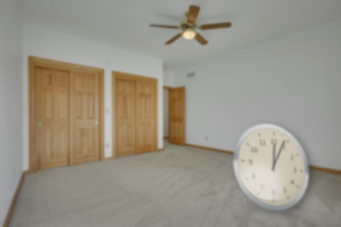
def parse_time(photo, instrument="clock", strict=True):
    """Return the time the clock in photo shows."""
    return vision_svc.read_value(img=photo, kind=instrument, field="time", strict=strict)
12:04
